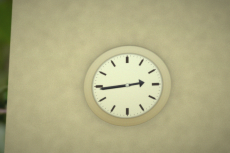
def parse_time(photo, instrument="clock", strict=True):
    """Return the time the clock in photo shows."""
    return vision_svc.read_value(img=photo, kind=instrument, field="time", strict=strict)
2:44
